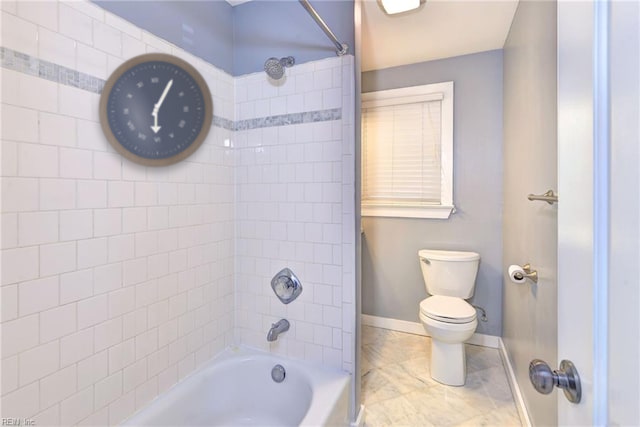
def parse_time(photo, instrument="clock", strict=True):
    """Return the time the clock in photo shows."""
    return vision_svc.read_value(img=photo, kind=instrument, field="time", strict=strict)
6:05
